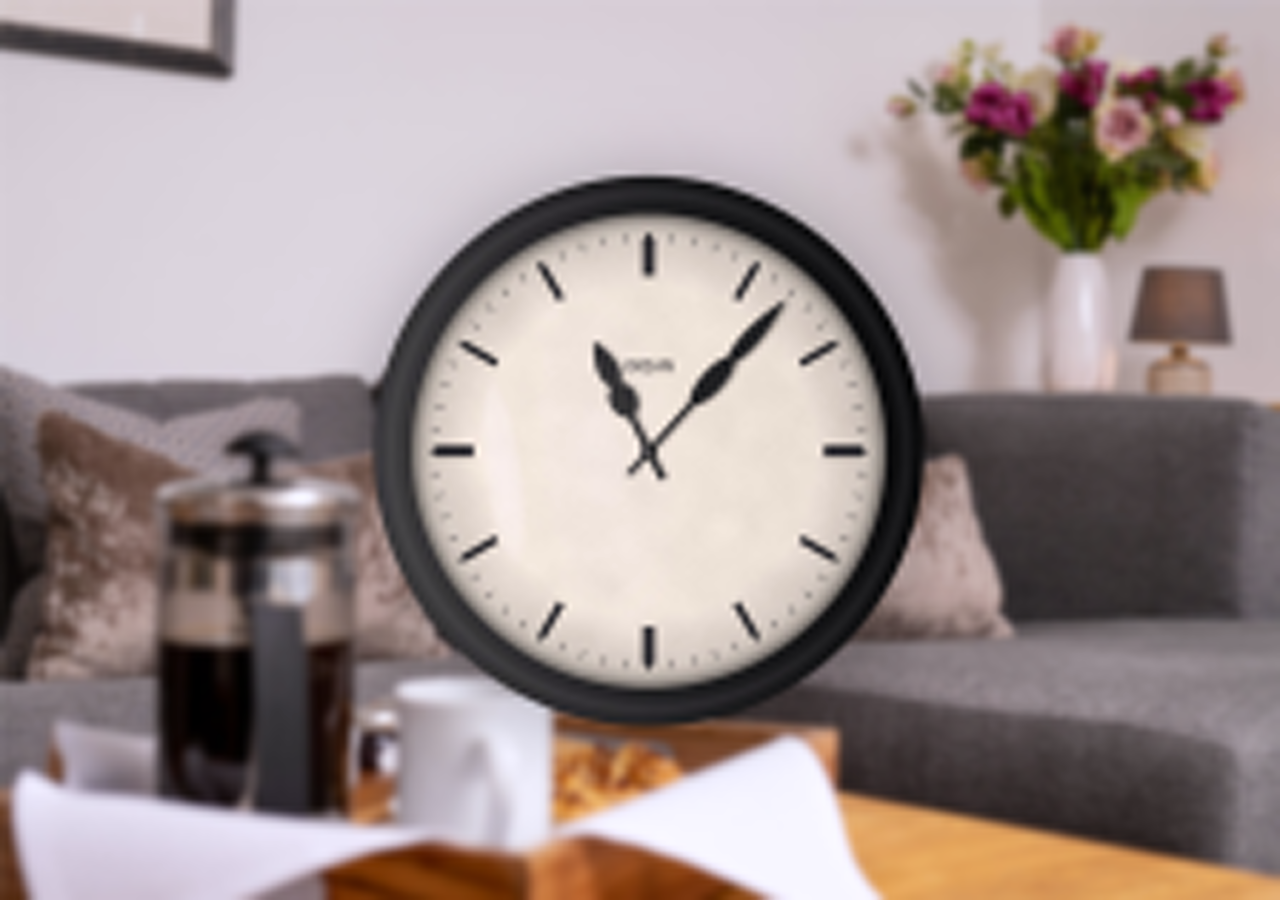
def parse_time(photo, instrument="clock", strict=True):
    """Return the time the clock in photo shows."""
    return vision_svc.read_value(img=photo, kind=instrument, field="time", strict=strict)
11:07
